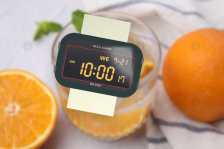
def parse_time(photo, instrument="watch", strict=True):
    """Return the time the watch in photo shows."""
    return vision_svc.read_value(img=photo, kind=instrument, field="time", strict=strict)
10:00:17
